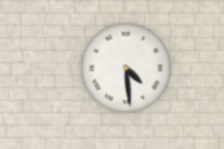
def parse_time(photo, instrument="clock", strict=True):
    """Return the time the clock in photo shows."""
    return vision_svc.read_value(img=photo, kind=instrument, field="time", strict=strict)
4:29
